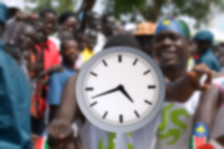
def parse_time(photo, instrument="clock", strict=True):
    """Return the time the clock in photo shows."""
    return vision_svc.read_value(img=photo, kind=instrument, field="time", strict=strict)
4:42
